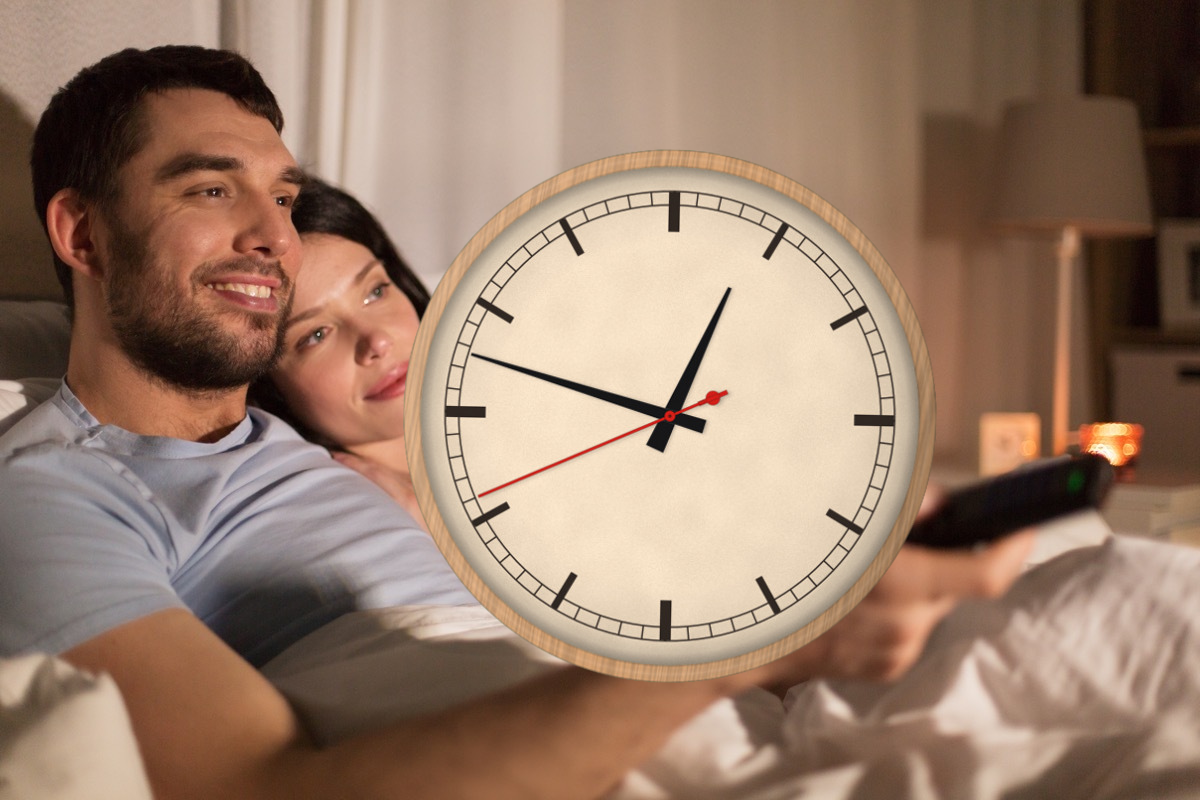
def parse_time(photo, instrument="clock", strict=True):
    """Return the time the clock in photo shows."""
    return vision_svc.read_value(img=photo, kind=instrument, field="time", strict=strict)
12:47:41
